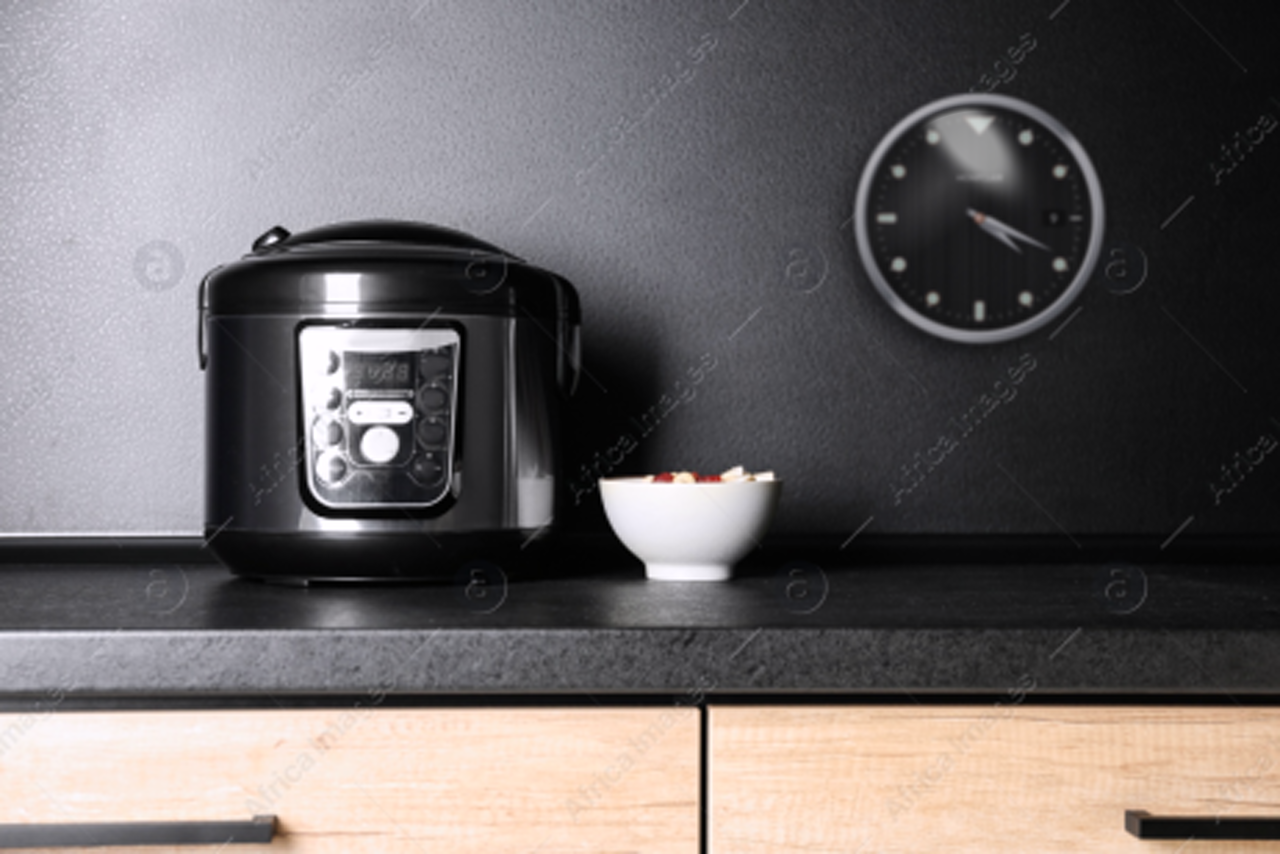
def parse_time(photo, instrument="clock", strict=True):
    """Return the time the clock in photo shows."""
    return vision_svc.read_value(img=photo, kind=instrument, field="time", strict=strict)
4:19
